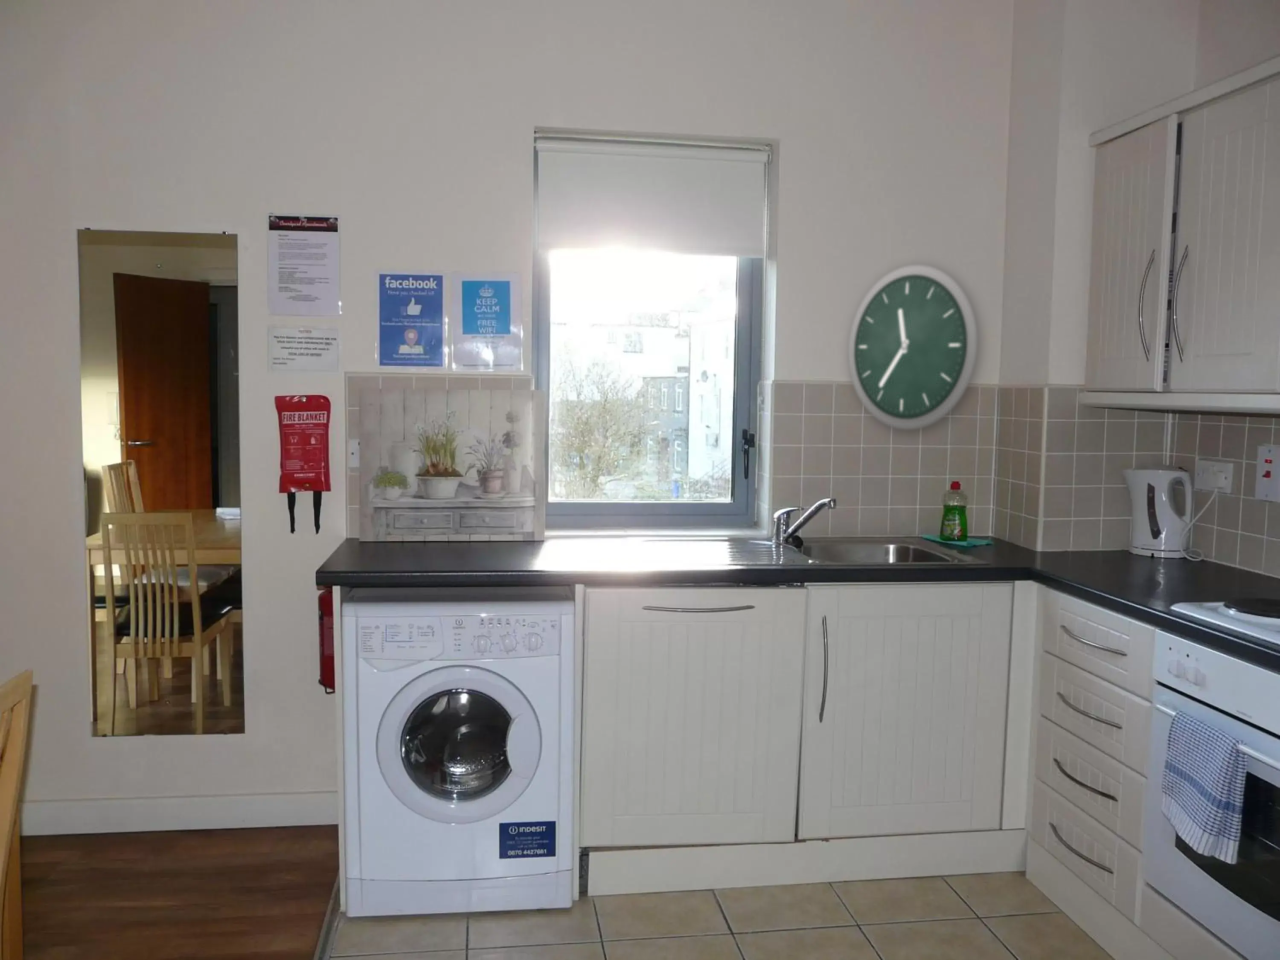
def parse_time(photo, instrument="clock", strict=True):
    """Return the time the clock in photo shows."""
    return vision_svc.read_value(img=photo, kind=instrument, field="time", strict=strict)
11:36
